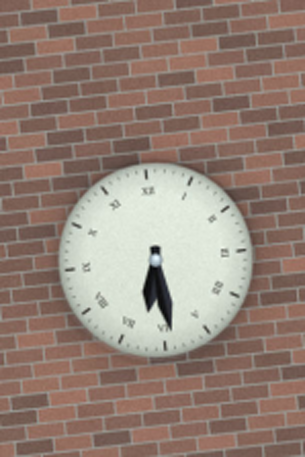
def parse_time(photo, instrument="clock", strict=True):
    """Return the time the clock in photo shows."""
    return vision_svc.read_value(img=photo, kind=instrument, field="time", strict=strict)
6:29
